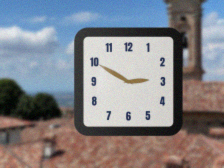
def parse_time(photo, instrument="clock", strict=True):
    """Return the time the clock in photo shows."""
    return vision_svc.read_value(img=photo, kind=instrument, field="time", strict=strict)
2:50
